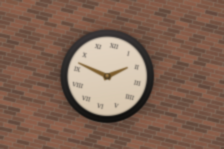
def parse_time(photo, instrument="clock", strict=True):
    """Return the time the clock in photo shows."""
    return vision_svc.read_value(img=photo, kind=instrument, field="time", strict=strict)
1:47
